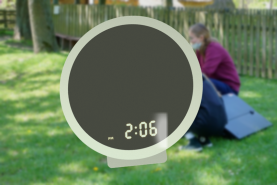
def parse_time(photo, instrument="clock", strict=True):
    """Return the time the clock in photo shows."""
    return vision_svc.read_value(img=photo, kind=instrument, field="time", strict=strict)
2:06
